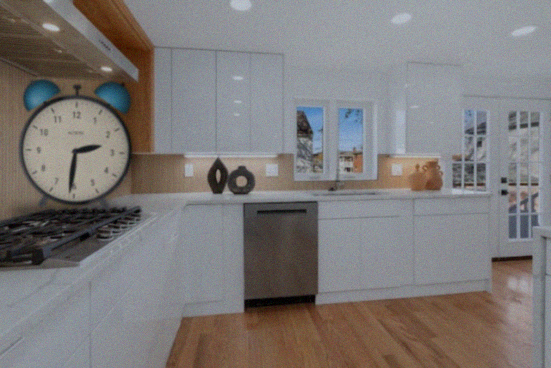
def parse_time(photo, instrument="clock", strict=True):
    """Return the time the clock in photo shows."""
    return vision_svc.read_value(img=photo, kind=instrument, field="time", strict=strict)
2:31
